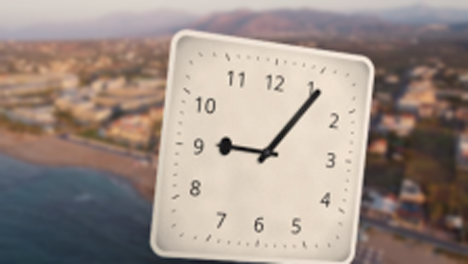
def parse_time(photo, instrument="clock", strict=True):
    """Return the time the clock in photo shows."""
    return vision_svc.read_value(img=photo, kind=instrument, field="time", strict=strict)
9:06
